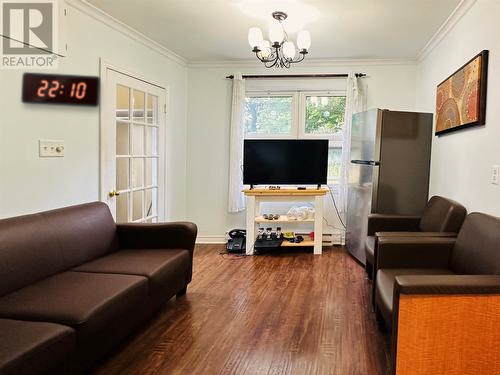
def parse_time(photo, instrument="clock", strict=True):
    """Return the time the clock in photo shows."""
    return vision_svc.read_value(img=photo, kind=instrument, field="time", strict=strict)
22:10
